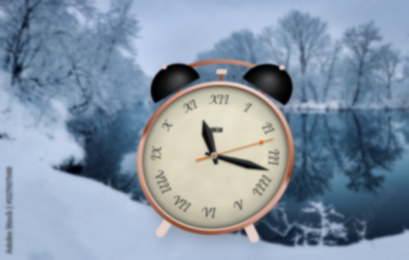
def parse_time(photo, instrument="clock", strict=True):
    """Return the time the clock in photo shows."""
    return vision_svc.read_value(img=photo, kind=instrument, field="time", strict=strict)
11:17:12
